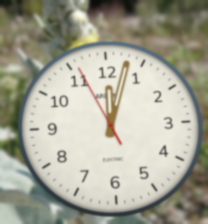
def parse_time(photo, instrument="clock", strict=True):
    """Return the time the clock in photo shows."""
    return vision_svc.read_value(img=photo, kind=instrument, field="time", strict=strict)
12:02:56
